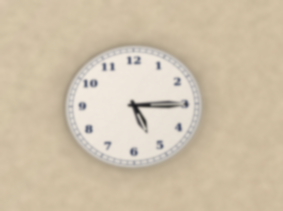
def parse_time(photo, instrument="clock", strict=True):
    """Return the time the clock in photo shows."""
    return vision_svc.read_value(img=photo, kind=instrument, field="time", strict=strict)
5:15
